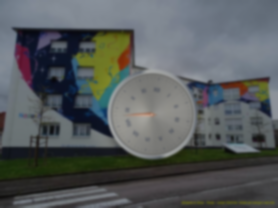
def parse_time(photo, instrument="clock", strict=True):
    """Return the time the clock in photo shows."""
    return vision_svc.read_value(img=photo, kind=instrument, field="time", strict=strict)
8:43
